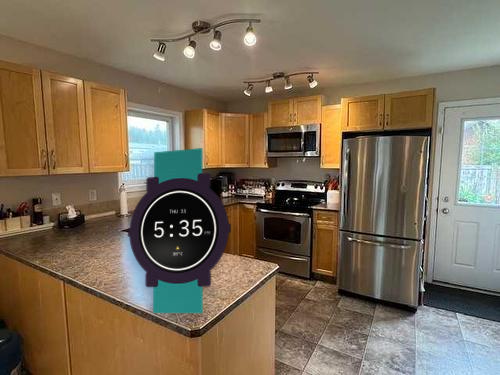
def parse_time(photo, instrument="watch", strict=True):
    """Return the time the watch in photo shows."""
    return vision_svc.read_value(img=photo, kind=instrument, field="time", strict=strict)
5:35
